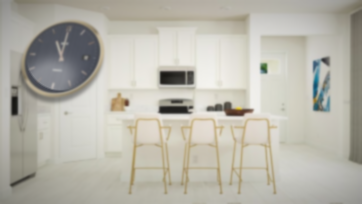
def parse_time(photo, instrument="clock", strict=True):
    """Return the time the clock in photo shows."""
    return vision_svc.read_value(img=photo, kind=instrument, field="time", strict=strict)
11:00
